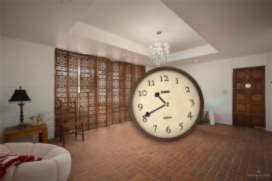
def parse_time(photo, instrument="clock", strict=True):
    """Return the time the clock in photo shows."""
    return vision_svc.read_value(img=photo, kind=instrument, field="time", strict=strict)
10:41
